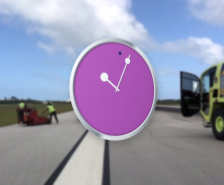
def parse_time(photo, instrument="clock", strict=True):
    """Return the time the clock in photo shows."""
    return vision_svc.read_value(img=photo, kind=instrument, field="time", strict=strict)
10:03
